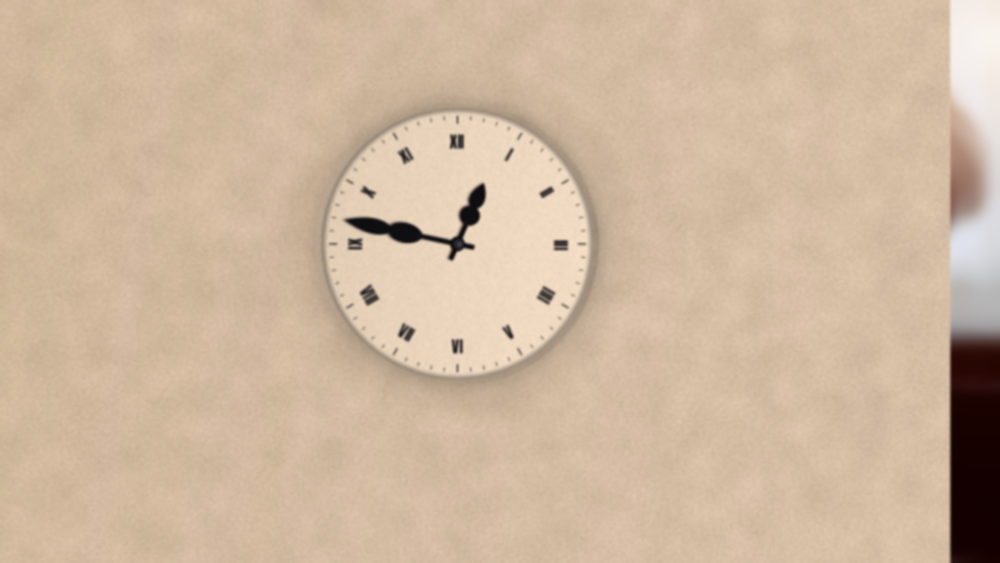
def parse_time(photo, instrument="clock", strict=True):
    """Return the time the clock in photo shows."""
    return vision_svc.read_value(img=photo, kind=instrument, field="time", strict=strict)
12:47
